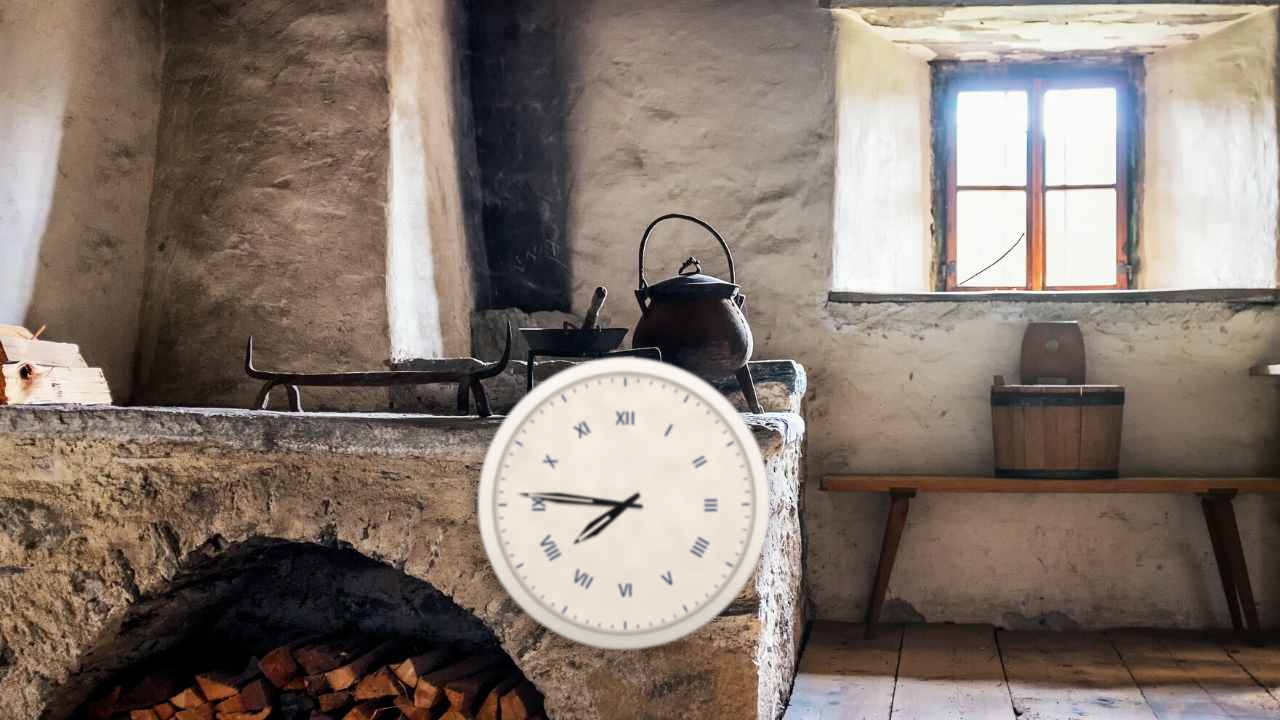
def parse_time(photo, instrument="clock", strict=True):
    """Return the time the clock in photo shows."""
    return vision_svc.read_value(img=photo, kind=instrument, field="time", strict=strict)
7:46
